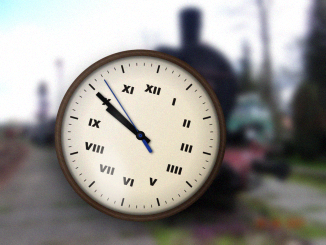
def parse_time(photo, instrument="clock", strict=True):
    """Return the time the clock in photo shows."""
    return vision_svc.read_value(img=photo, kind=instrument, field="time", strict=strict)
9:49:52
